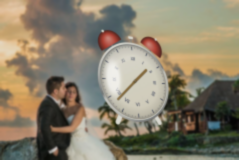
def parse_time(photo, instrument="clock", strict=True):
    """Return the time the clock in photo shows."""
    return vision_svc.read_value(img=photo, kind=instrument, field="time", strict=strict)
1:38
